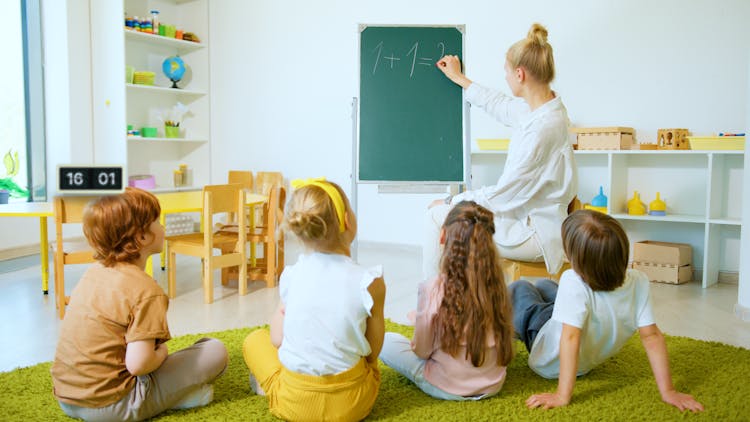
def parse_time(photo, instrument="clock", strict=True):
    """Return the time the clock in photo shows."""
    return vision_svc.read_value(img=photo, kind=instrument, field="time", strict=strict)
16:01
